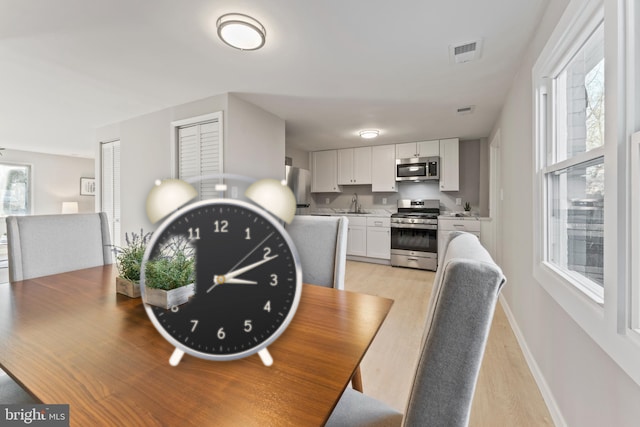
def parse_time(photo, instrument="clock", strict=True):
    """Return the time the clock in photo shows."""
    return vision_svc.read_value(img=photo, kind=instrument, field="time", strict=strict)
3:11:08
